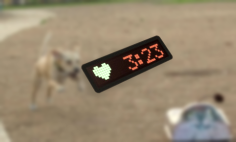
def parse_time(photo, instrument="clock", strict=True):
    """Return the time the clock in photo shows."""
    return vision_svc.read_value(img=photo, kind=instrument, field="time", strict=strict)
3:23
